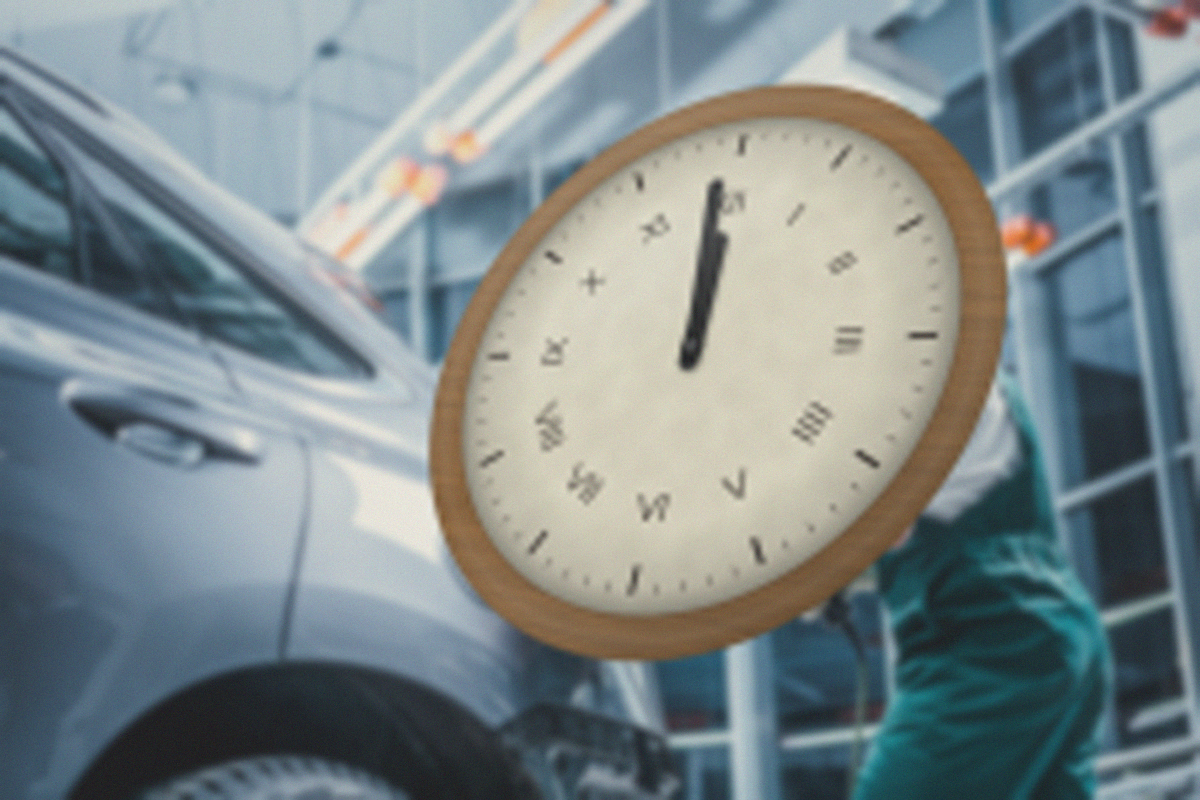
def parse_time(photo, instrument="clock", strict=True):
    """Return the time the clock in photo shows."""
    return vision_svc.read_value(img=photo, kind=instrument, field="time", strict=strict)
11:59
